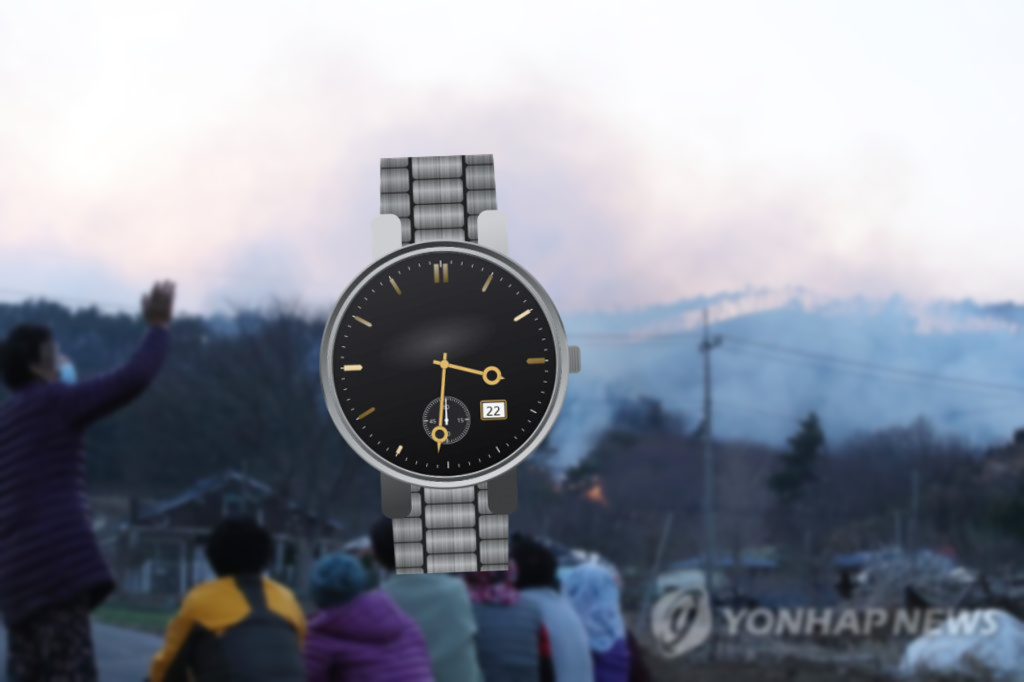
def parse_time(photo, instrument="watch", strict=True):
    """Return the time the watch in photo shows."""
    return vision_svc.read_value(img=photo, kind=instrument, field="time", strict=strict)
3:31
